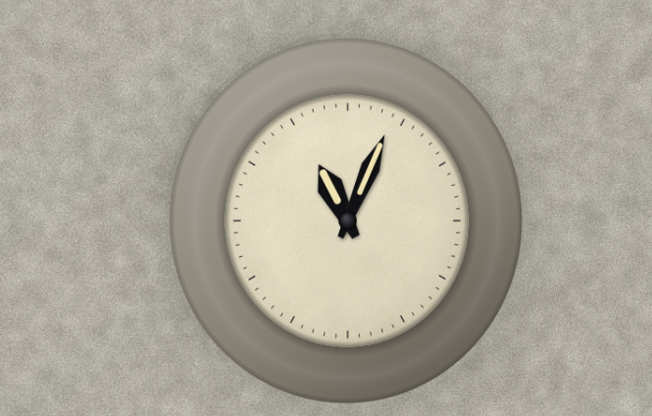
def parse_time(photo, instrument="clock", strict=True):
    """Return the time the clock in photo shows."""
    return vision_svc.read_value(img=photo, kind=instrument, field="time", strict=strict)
11:04
